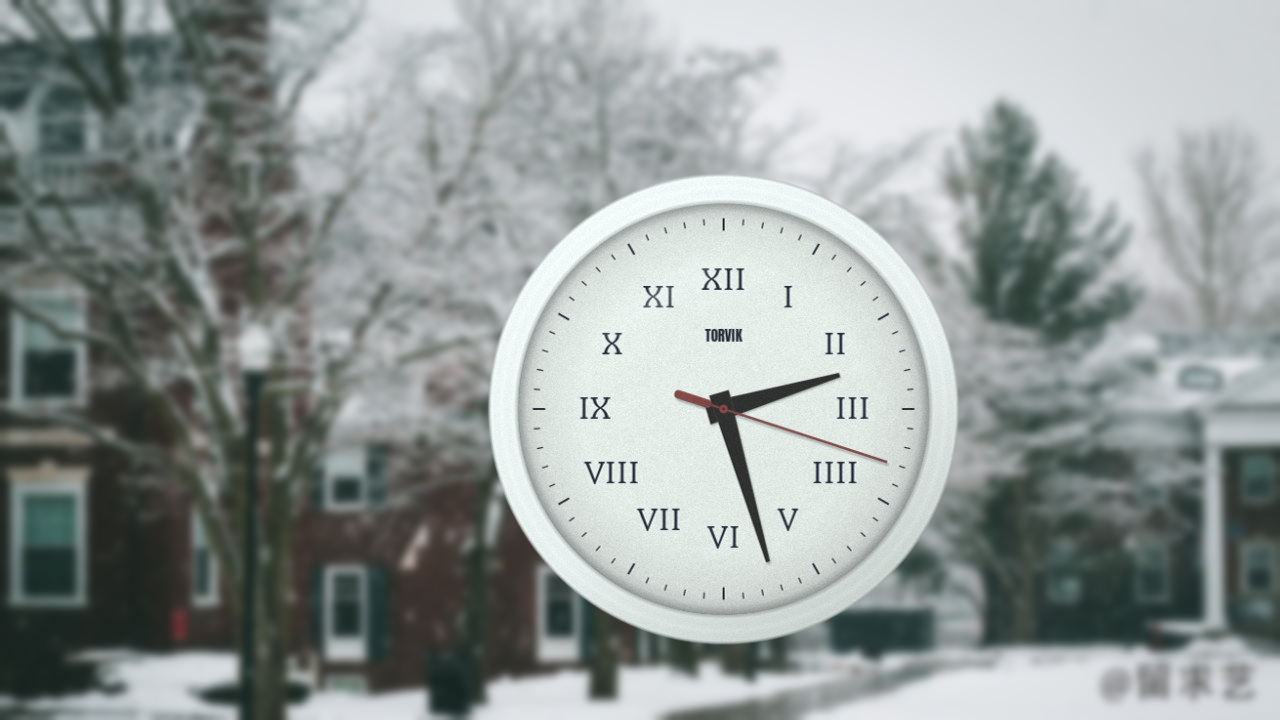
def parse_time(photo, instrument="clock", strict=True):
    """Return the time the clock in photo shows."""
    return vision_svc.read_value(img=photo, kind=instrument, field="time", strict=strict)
2:27:18
